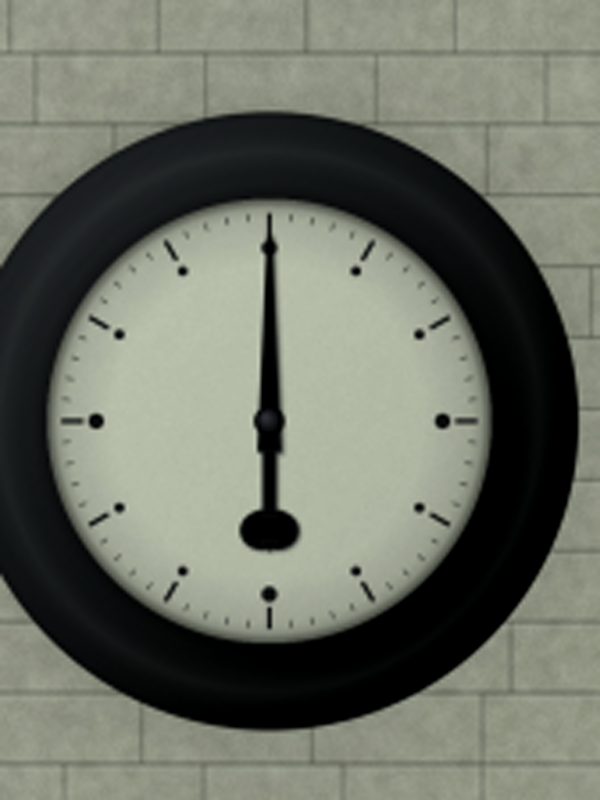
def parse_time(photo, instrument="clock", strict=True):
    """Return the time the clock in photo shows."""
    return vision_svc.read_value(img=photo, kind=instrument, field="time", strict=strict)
6:00
